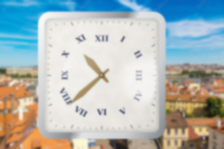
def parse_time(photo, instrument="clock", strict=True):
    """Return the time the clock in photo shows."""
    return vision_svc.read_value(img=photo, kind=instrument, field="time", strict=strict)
10:38
